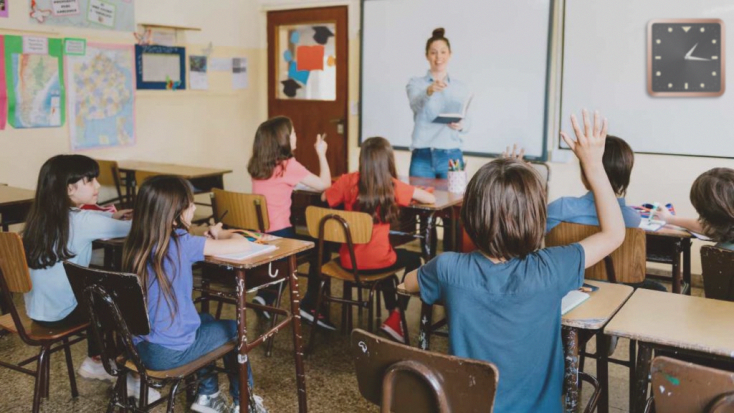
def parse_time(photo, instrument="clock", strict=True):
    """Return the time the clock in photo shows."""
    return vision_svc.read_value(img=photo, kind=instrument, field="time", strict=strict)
1:16
